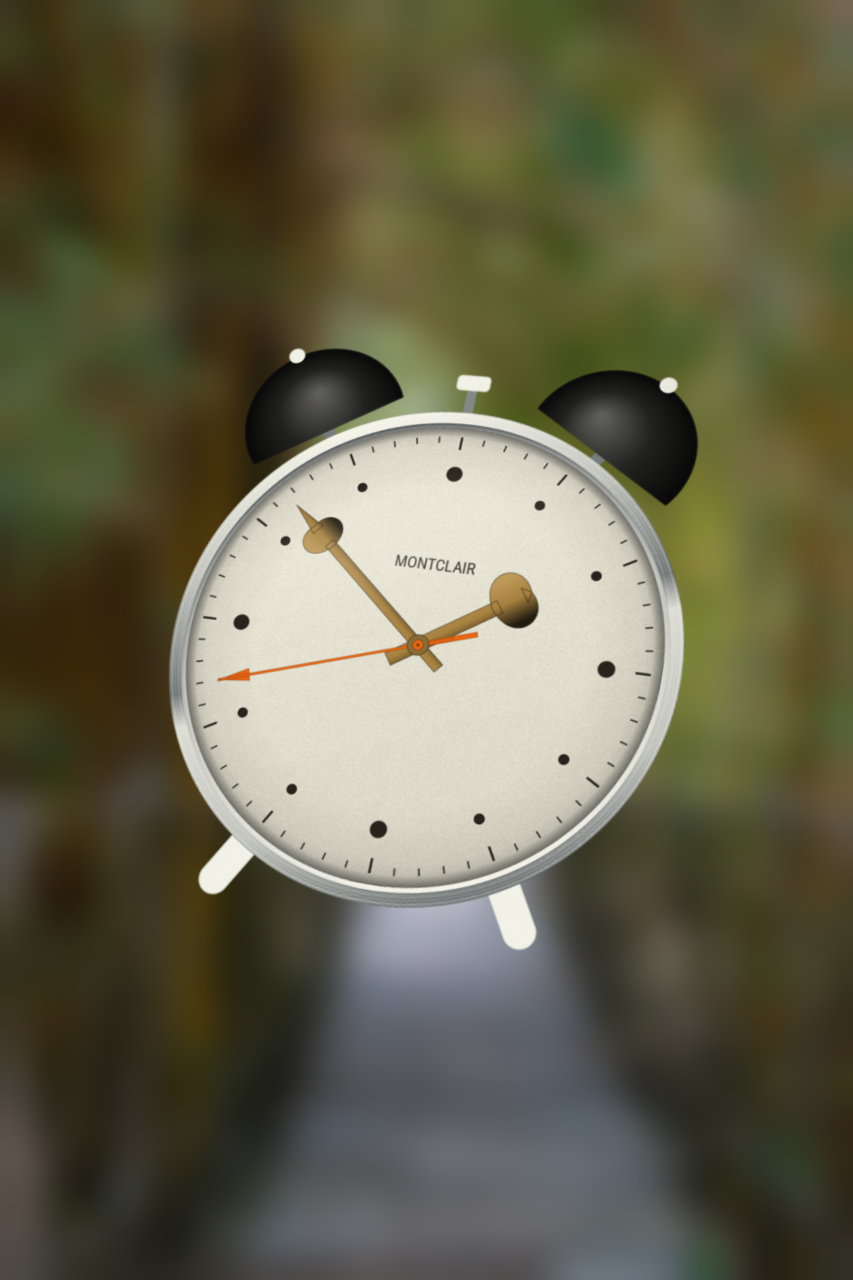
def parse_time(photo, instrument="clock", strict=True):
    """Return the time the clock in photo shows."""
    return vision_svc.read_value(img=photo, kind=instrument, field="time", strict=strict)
1:51:42
